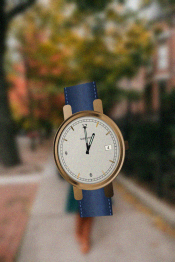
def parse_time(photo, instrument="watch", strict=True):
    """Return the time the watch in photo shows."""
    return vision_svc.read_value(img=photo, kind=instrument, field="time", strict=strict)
1:00
